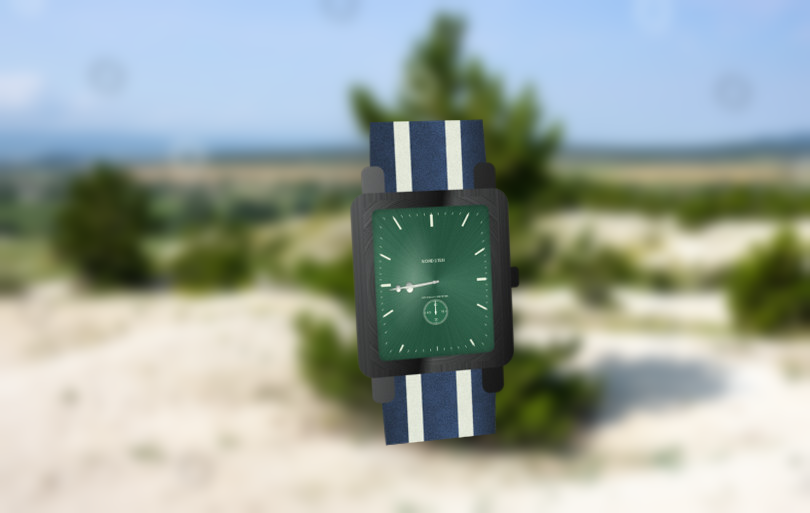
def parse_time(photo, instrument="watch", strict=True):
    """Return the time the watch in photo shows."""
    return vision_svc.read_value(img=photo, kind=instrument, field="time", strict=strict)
8:44
